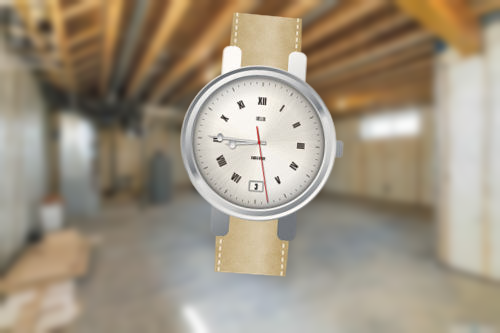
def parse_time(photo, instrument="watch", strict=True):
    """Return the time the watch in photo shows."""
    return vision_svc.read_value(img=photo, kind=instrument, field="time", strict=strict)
8:45:28
